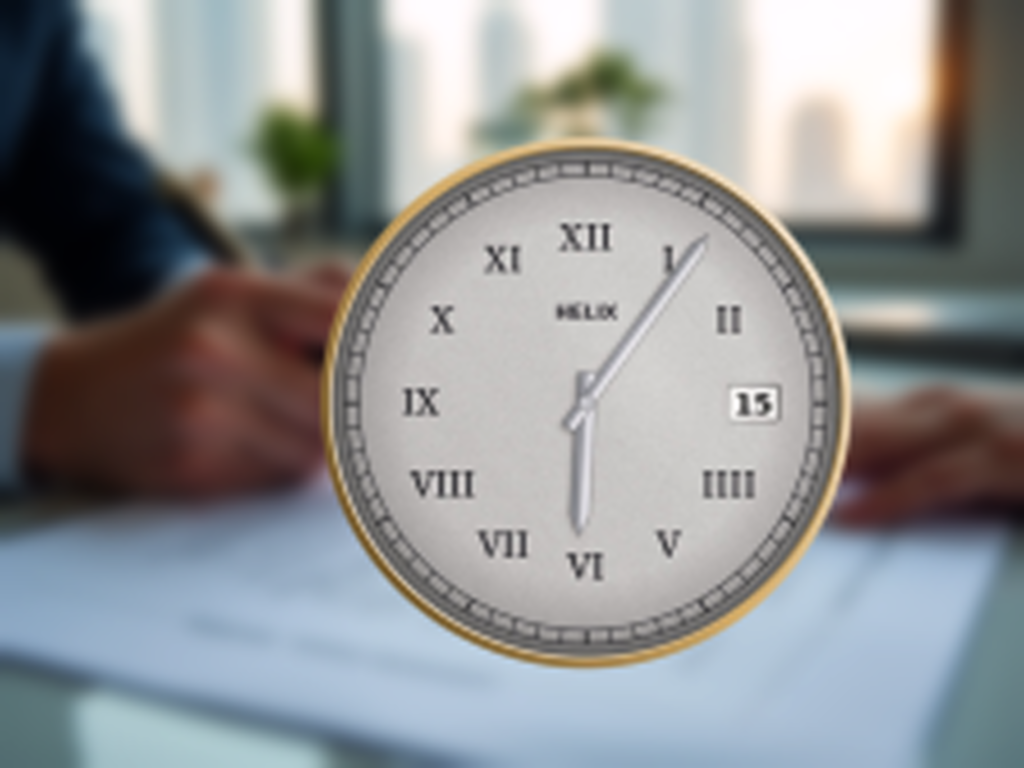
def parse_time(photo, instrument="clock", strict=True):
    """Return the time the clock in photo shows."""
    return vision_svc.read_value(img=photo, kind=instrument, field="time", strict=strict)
6:06
